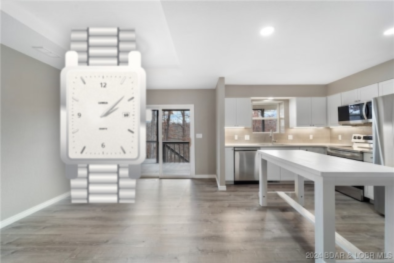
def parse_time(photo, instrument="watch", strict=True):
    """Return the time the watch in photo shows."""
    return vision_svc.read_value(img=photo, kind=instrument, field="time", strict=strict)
2:08
